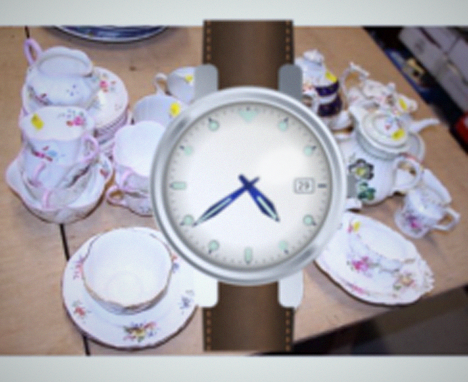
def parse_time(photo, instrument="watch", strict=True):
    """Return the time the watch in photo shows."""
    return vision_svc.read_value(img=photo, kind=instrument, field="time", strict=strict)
4:39
